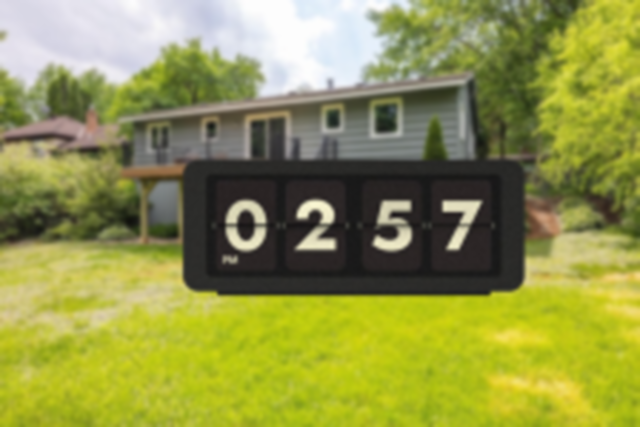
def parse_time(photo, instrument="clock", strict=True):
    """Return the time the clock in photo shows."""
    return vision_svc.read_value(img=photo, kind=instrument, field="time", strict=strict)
2:57
